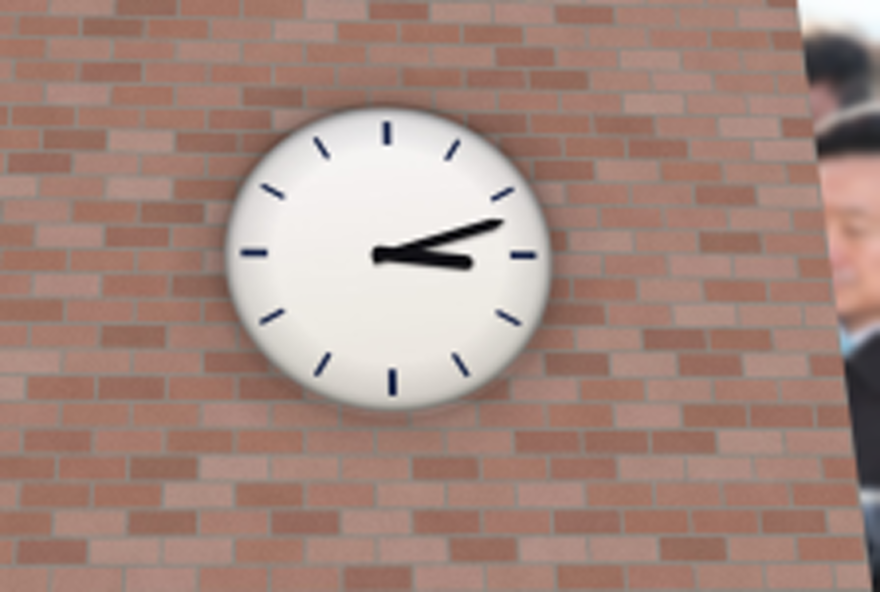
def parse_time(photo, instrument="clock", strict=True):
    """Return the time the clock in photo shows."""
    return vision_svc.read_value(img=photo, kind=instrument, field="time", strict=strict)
3:12
